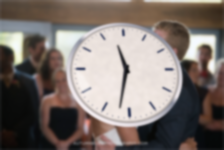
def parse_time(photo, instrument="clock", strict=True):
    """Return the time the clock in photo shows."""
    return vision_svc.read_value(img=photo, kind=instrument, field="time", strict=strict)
11:32
